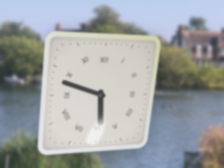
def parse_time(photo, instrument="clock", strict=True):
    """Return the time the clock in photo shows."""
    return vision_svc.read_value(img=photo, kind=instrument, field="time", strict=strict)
5:48
